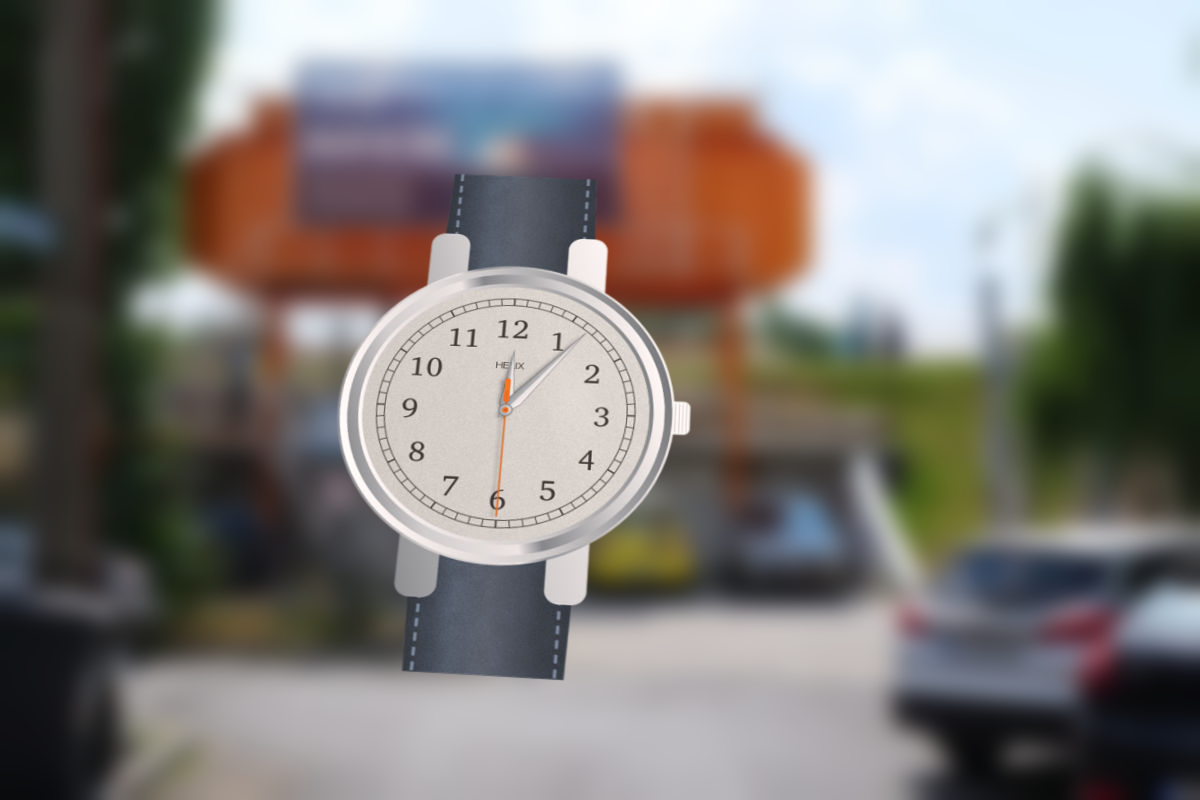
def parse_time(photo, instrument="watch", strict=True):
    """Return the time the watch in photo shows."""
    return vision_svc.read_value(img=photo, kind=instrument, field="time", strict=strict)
12:06:30
